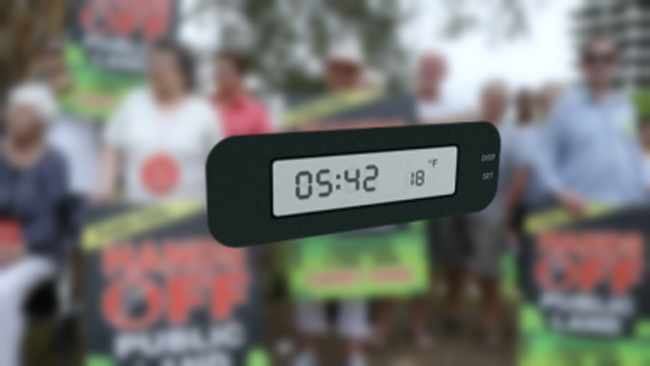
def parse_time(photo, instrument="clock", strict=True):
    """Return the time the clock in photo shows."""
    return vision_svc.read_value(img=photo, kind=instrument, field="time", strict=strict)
5:42
